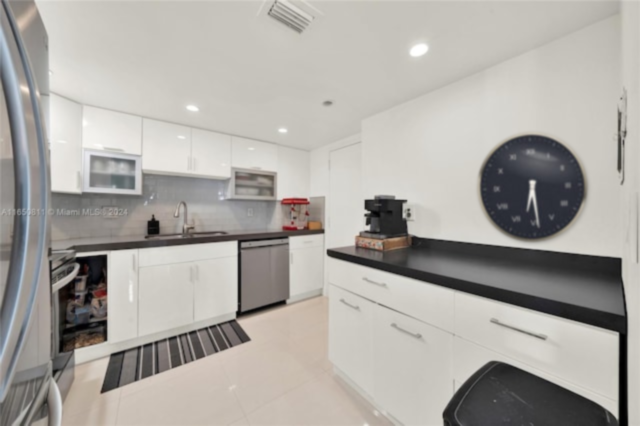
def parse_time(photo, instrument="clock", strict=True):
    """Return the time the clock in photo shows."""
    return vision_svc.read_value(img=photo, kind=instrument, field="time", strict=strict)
6:29
